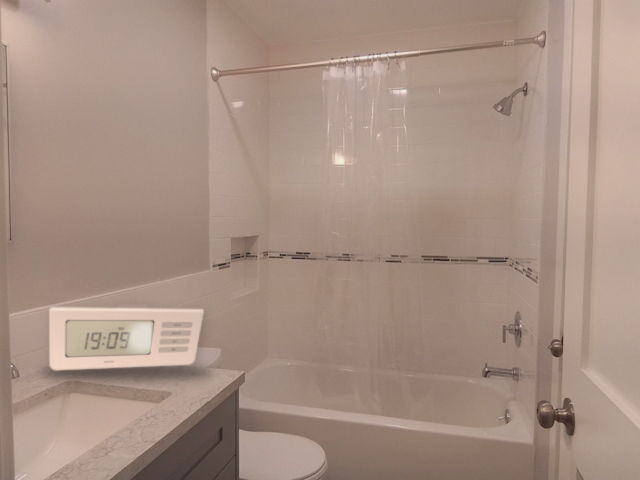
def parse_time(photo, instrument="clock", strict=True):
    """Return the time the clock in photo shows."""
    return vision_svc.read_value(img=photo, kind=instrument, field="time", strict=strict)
19:09
